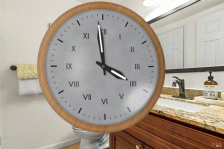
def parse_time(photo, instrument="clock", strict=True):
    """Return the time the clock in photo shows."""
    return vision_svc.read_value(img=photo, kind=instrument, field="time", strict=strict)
3:59
